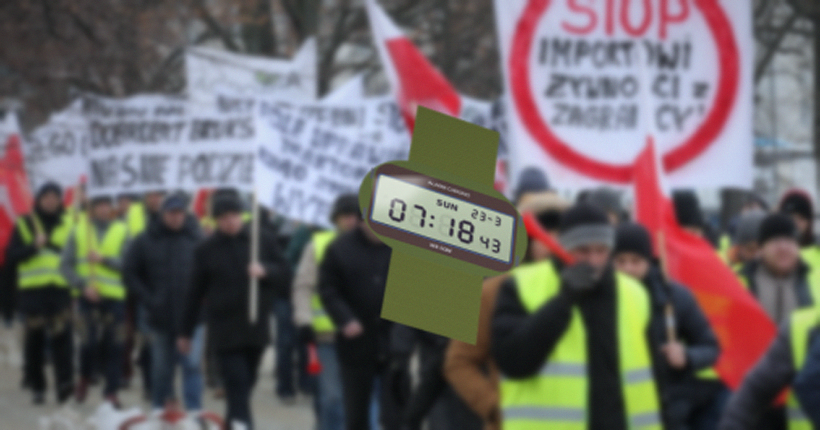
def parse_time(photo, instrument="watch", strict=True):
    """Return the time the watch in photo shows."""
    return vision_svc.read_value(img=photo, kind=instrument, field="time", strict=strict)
7:18:43
